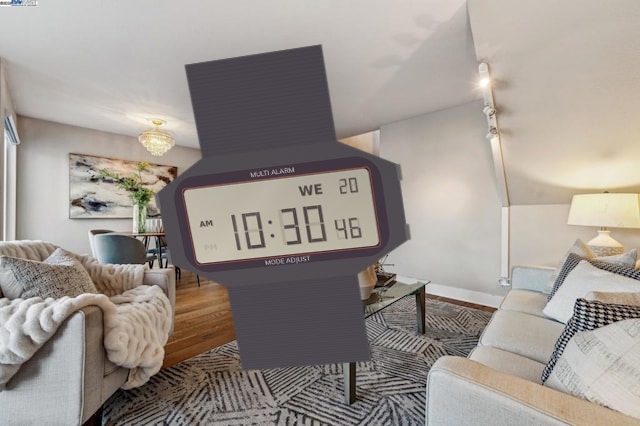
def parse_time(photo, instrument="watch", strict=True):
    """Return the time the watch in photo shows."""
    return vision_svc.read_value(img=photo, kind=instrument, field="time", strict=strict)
10:30:46
